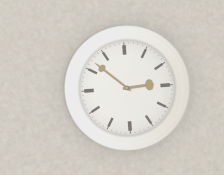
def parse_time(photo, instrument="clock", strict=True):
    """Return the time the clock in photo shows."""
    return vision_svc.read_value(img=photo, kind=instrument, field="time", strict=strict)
2:52
